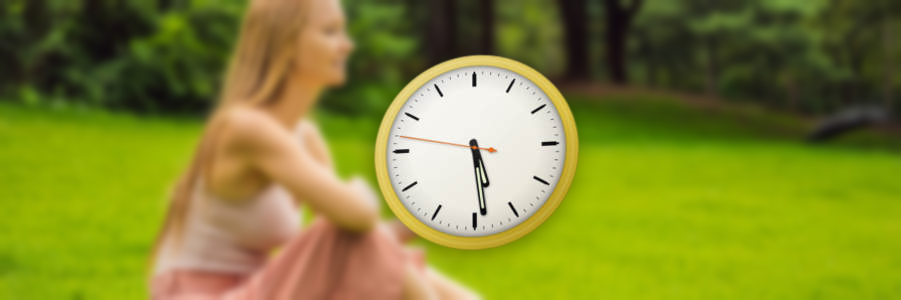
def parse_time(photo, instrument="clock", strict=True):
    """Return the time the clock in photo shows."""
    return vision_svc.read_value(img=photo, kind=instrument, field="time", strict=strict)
5:28:47
